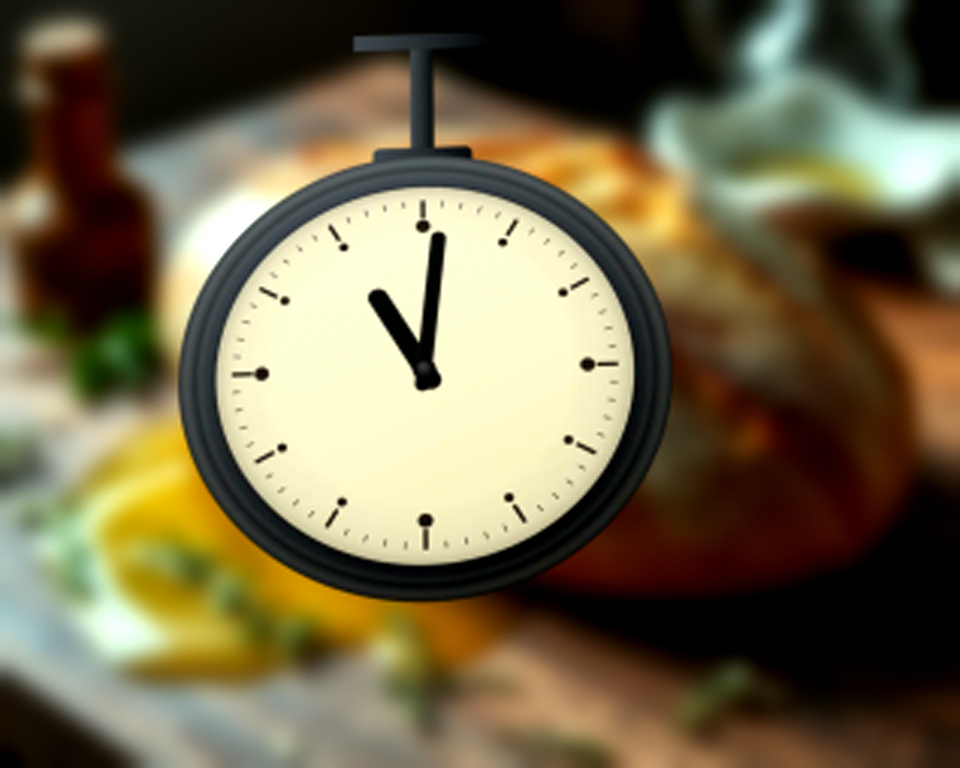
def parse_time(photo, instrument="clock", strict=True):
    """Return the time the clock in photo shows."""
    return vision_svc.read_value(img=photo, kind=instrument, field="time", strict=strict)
11:01
